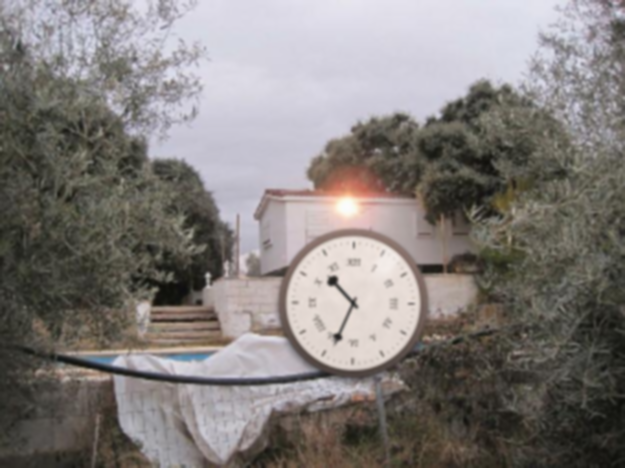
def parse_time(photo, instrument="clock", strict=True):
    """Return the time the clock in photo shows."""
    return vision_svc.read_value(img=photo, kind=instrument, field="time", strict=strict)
10:34
